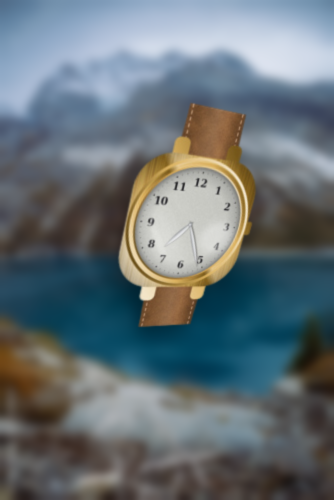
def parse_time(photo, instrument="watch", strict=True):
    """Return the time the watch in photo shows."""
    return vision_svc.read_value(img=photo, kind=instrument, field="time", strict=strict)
7:26
